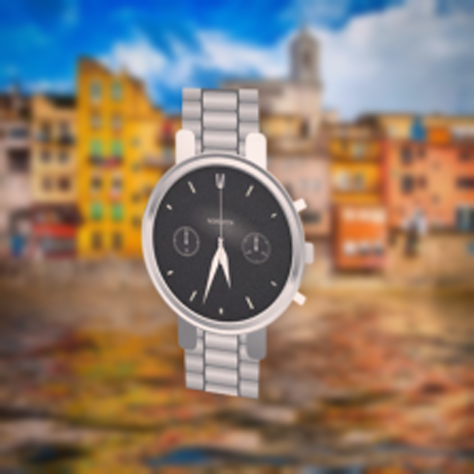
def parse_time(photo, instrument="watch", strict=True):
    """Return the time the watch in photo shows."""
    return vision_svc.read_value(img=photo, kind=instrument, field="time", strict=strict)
5:33
